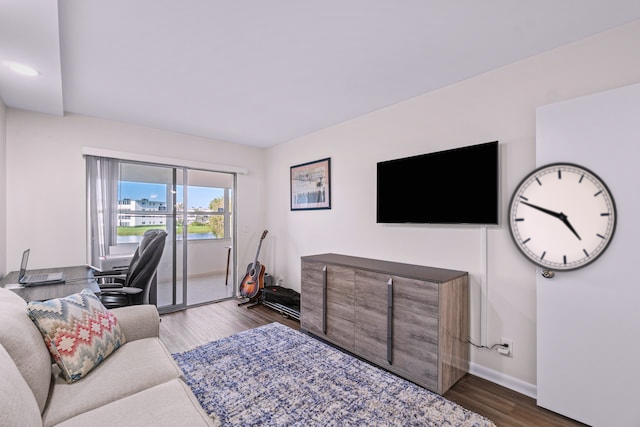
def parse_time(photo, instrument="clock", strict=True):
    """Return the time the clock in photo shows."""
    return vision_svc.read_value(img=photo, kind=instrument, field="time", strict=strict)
4:49
